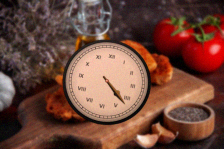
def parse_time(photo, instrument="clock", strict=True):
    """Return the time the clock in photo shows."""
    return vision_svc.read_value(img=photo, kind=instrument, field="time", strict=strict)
4:22
